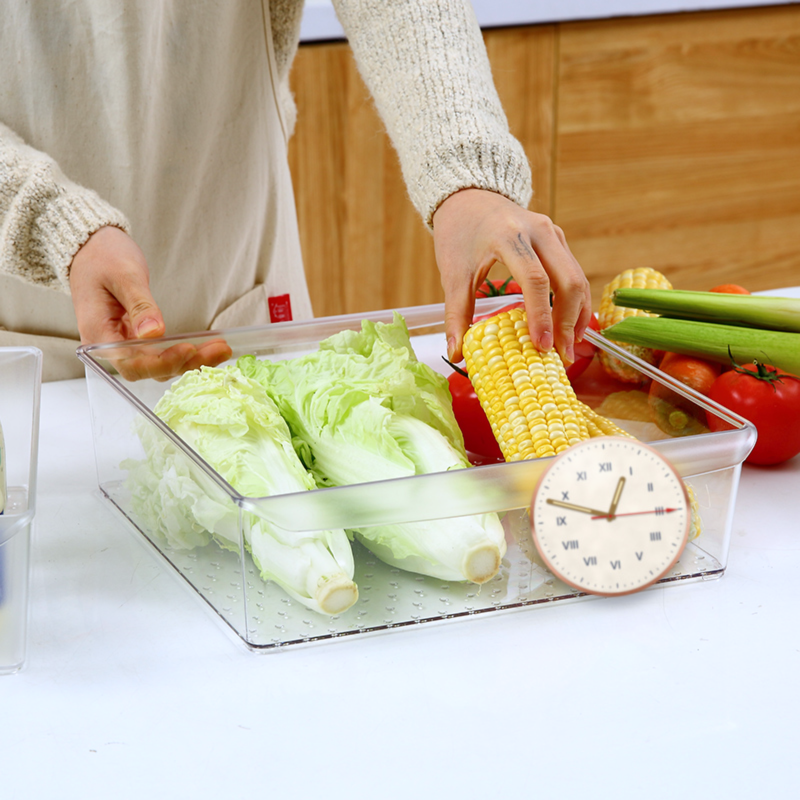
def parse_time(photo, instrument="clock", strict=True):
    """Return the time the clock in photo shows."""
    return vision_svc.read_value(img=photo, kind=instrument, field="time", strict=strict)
12:48:15
